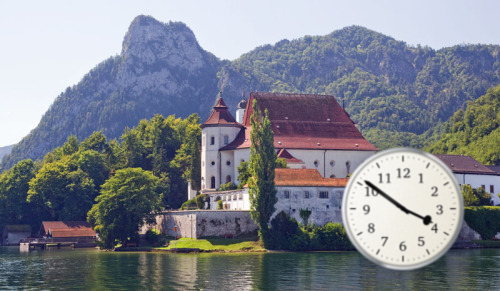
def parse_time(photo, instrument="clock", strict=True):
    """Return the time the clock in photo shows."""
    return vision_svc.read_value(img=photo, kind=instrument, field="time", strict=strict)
3:51
